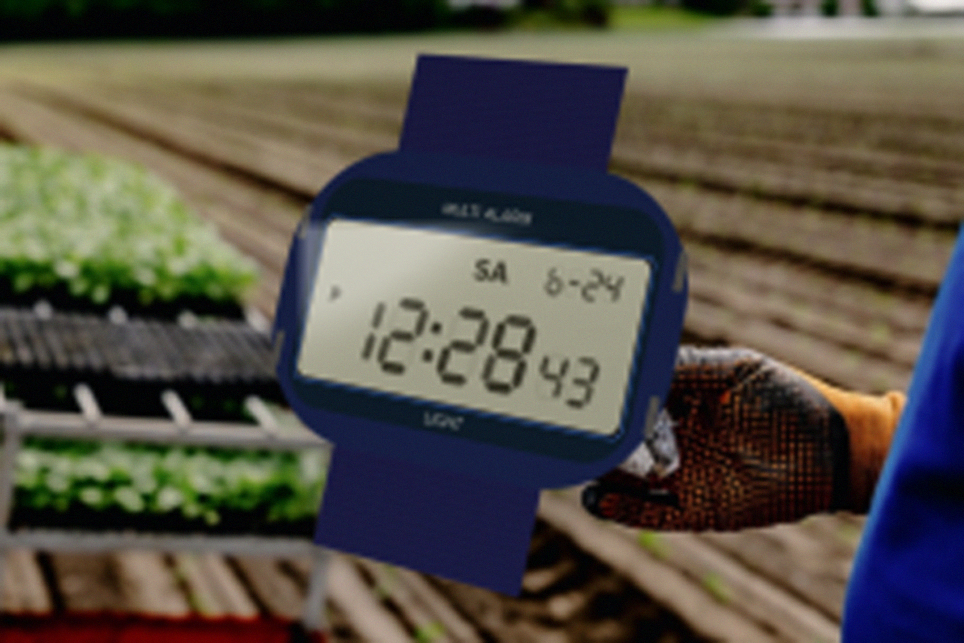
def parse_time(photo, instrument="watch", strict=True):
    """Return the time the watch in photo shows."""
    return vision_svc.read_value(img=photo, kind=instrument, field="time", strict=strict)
12:28:43
